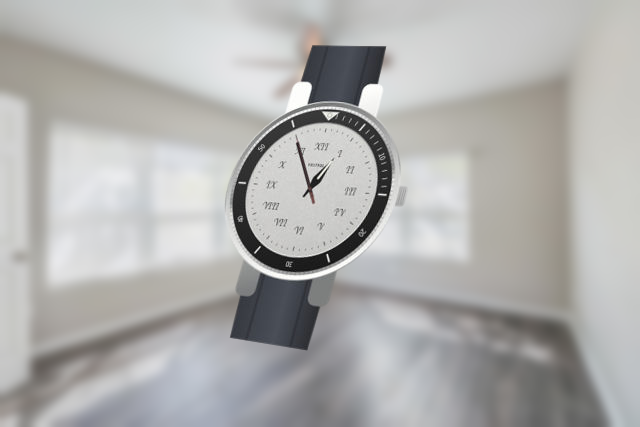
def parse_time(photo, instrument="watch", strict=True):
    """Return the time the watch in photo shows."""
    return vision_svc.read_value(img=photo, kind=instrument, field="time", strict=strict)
12:54:55
